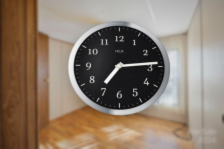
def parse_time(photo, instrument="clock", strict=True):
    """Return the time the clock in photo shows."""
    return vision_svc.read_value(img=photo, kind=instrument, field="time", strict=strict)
7:14
